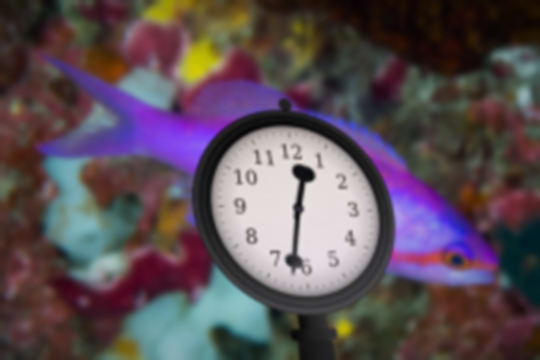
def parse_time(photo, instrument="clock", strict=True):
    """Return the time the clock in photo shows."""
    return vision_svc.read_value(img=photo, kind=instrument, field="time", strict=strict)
12:32
